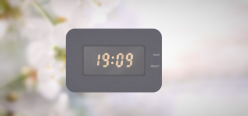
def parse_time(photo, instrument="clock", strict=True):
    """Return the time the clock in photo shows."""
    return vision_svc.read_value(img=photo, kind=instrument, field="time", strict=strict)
19:09
